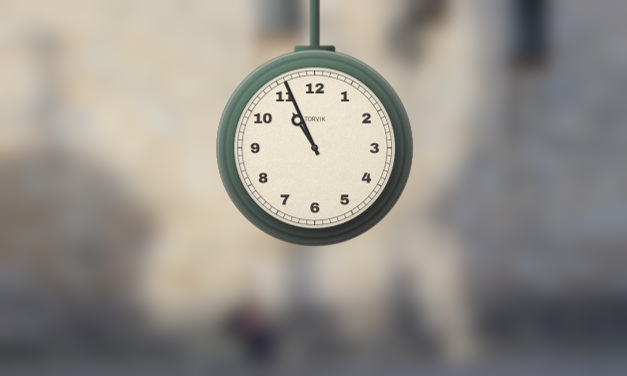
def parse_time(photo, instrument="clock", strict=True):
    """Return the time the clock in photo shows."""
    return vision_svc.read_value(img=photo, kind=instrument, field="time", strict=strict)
10:56
